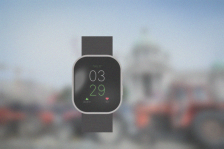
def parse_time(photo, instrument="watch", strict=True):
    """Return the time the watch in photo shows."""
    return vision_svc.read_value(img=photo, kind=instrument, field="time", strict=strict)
3:29
